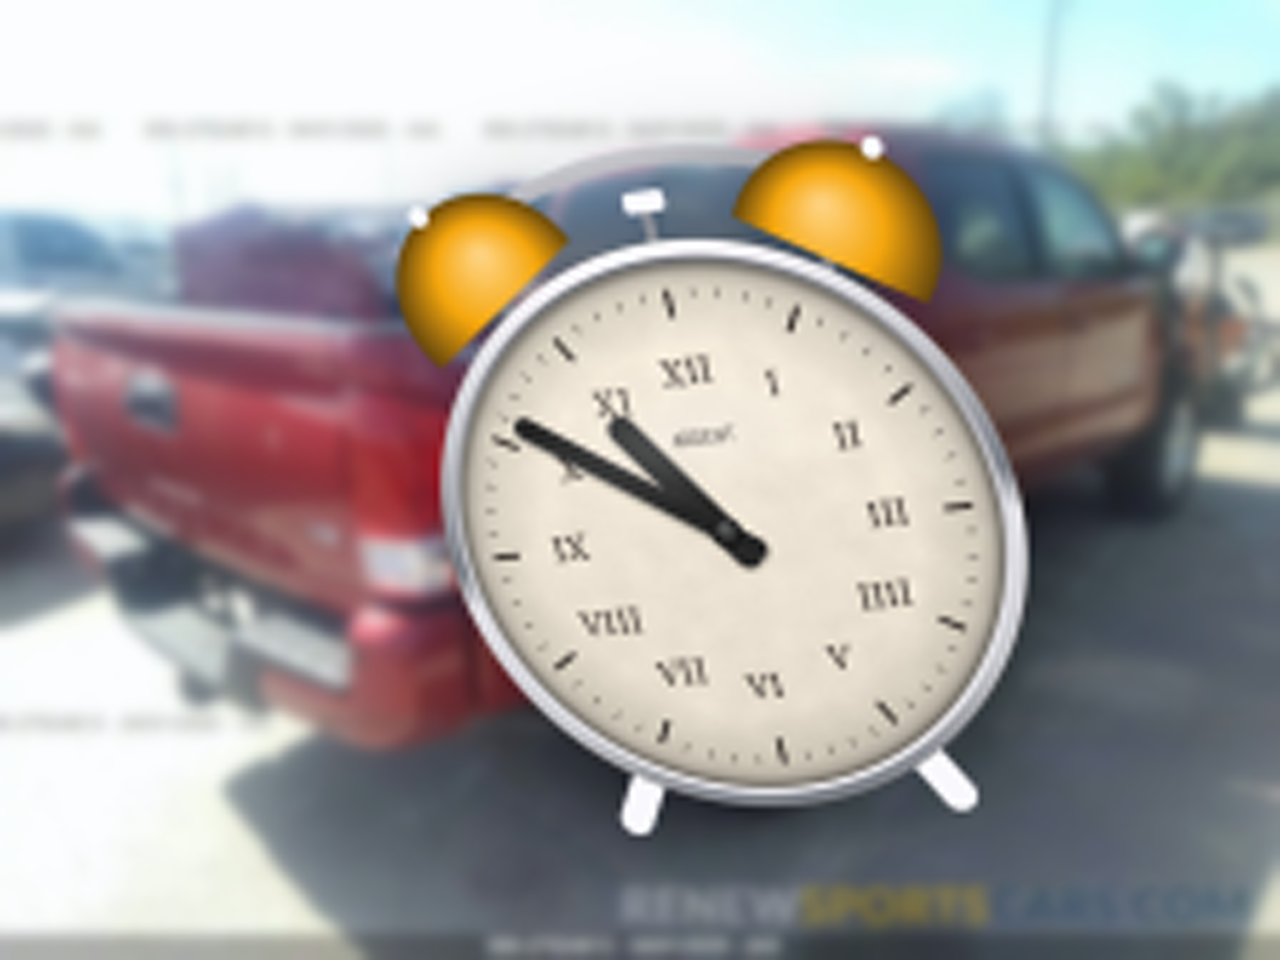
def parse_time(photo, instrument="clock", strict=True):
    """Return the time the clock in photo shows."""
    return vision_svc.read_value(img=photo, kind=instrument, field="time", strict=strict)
10:51
